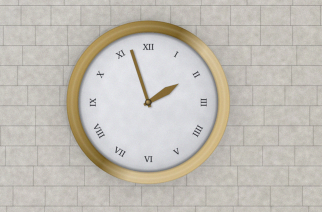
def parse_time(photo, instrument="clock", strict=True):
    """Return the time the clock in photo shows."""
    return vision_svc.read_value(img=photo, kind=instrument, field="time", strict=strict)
1:57
